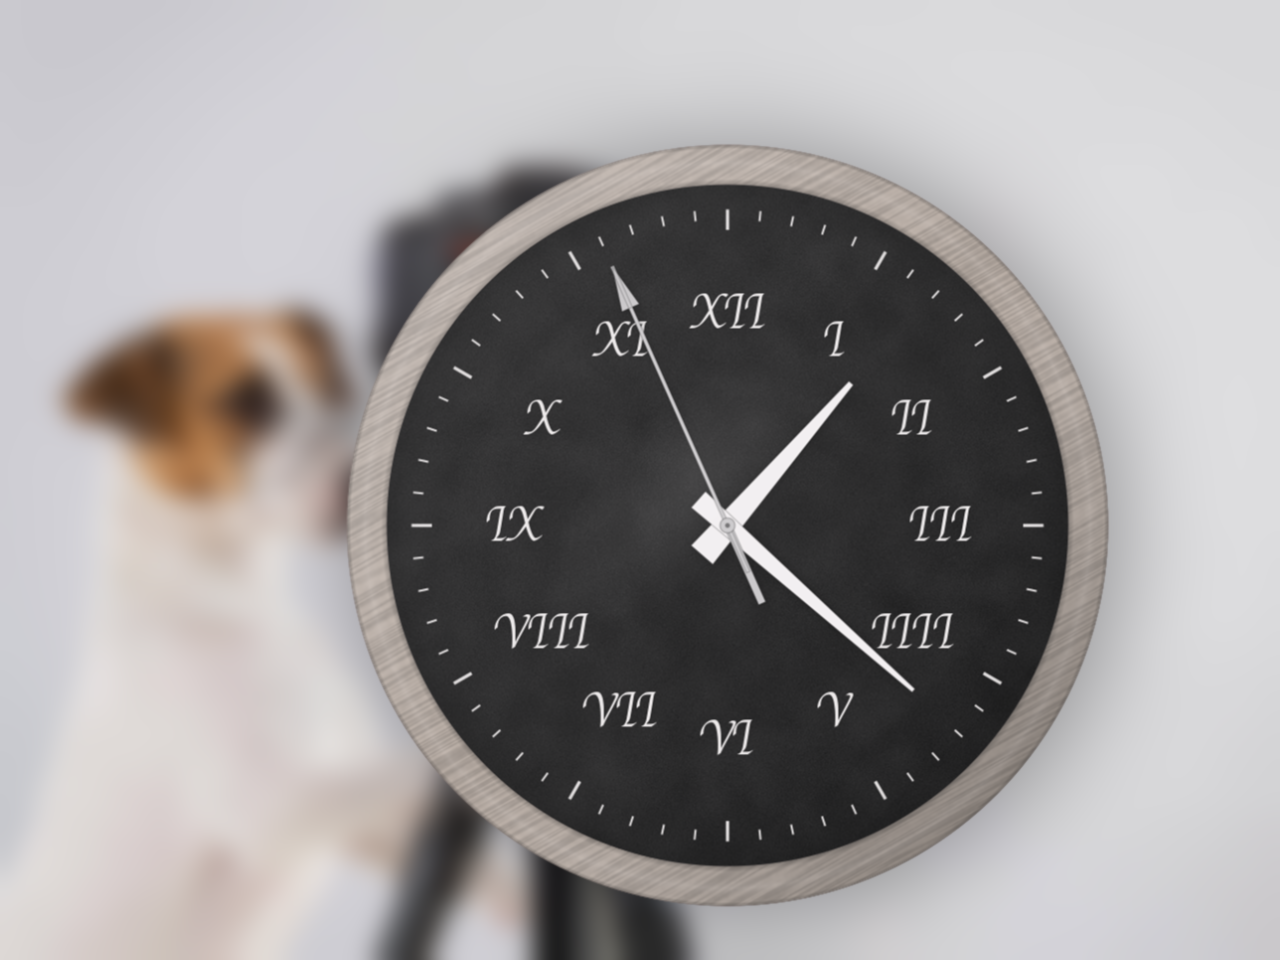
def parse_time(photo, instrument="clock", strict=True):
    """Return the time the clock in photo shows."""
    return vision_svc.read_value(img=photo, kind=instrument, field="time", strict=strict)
1:21:56
